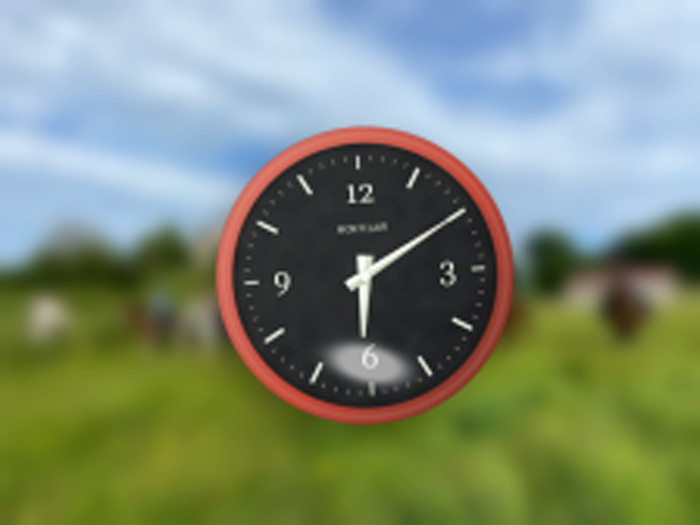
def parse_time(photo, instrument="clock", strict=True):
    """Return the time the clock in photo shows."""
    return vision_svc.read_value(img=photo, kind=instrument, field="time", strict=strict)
6:10
